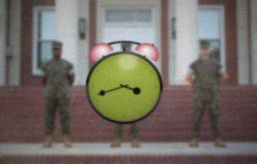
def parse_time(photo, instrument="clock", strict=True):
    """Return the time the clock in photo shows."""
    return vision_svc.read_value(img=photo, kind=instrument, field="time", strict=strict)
3:42
